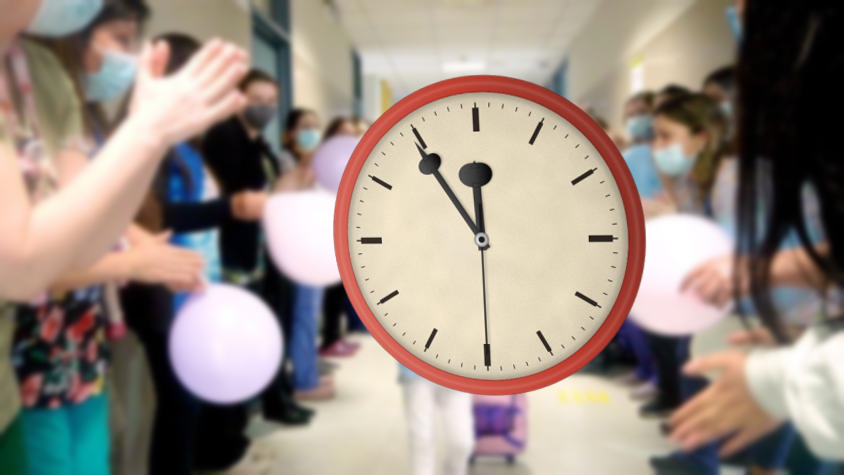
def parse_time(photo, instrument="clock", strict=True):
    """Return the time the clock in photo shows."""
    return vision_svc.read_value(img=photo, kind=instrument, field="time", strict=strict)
11:54:30
